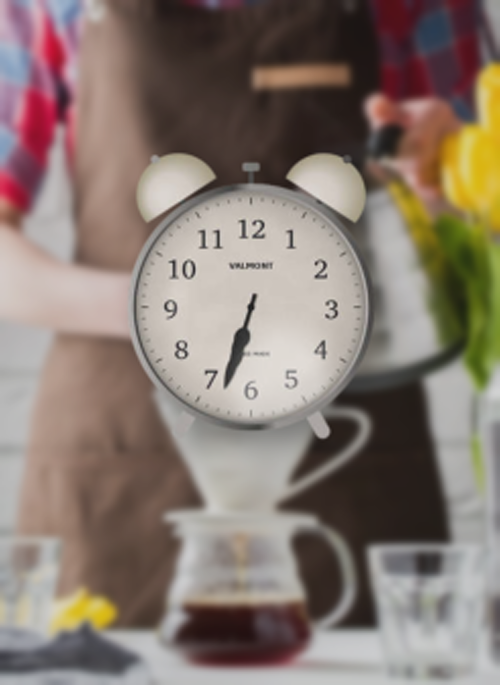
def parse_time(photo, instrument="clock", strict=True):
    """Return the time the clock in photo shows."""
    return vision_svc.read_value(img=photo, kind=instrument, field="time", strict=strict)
6:33
